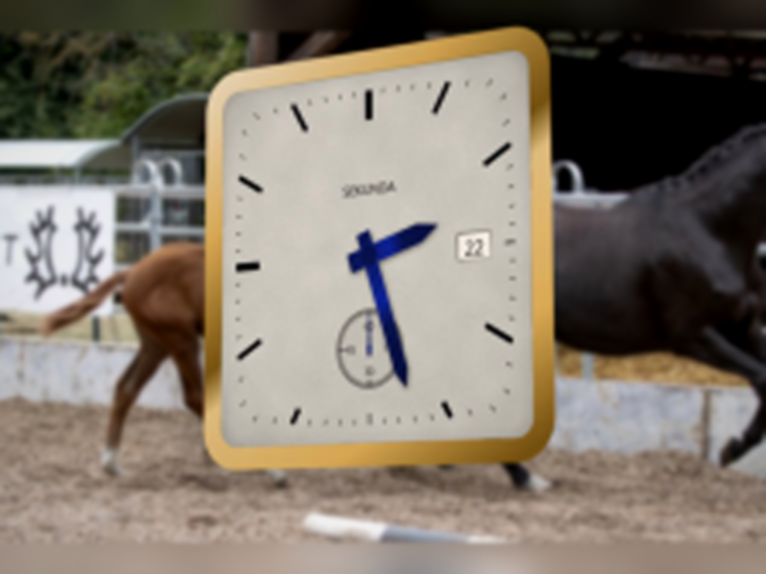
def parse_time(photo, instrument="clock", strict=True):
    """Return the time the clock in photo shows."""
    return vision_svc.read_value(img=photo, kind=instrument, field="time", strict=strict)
2:27
